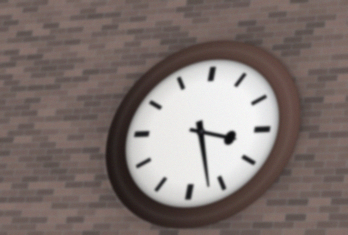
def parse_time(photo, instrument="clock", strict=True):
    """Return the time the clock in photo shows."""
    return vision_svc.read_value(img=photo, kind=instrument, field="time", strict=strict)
3:27
